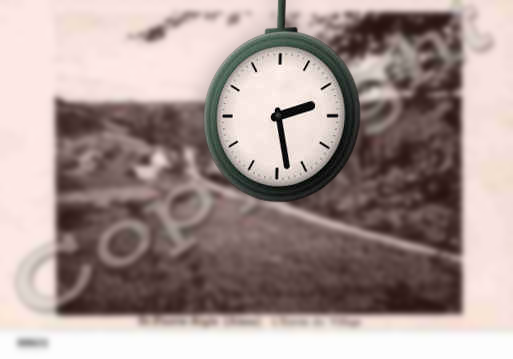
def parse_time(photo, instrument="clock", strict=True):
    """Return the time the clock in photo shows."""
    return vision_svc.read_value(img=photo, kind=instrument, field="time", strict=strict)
2:28
